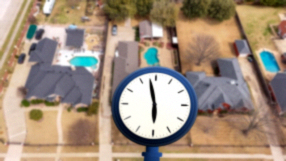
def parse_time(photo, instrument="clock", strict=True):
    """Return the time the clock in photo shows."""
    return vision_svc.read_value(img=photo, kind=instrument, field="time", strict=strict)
5:58
